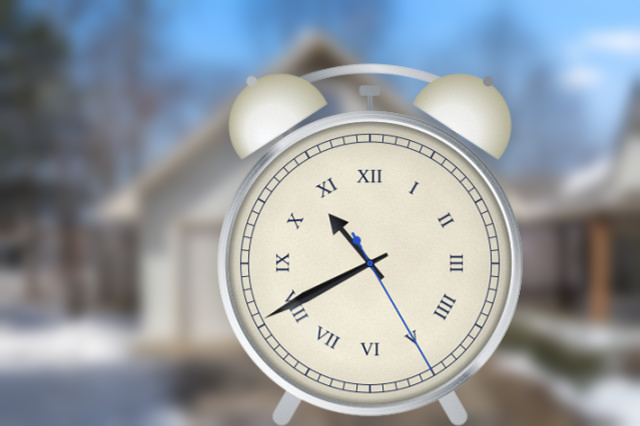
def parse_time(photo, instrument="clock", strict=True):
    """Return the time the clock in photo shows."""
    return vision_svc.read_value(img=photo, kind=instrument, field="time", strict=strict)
10:40:25
